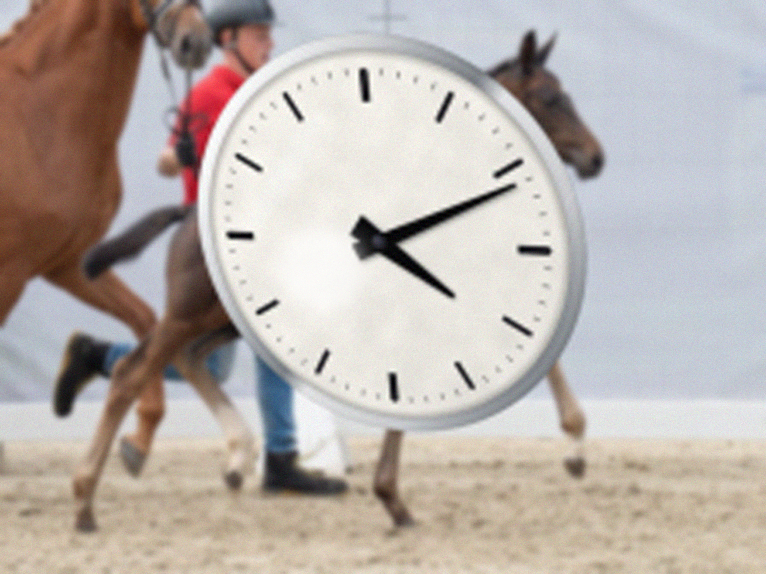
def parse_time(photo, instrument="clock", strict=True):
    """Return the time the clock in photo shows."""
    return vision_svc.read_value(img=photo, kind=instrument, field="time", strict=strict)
4:11
